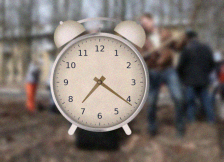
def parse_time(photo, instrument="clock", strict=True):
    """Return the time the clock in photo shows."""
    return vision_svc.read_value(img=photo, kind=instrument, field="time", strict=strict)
7:21
